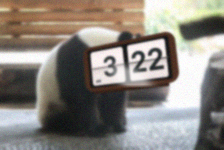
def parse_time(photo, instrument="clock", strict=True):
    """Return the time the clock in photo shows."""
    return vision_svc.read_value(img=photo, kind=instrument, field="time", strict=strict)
3:22
